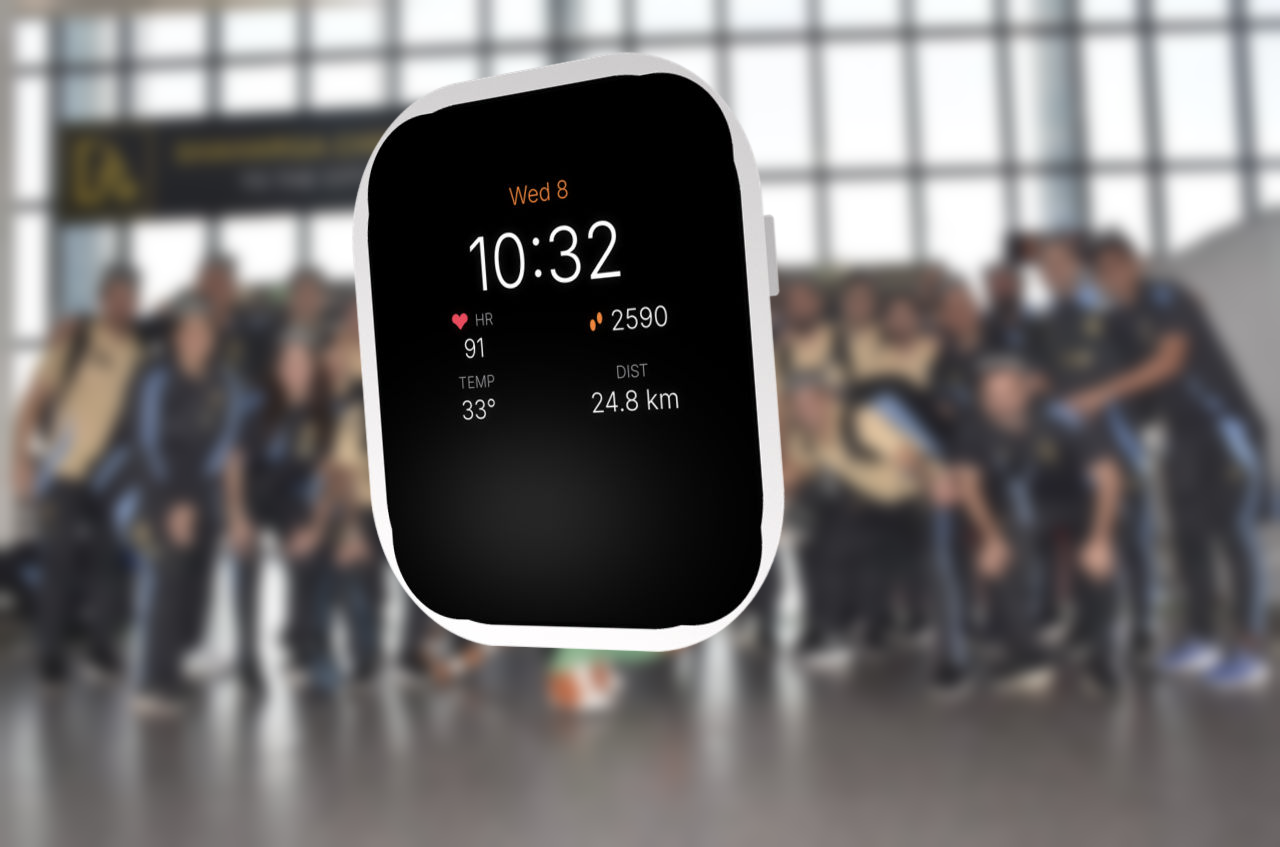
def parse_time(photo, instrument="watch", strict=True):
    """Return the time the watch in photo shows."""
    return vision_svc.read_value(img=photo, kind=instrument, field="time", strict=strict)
10:32
